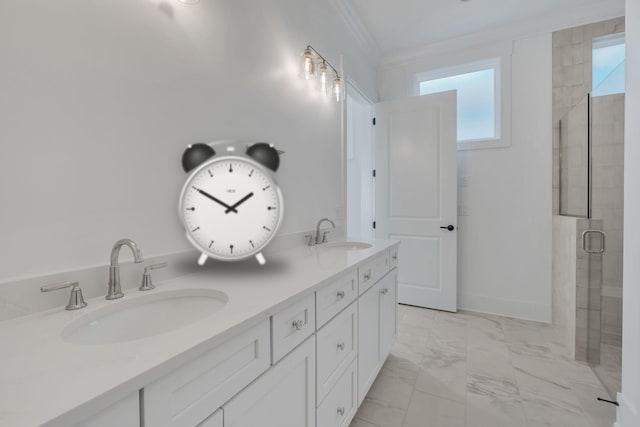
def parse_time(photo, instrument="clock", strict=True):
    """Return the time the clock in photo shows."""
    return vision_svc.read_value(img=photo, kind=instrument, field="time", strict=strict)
1:50
